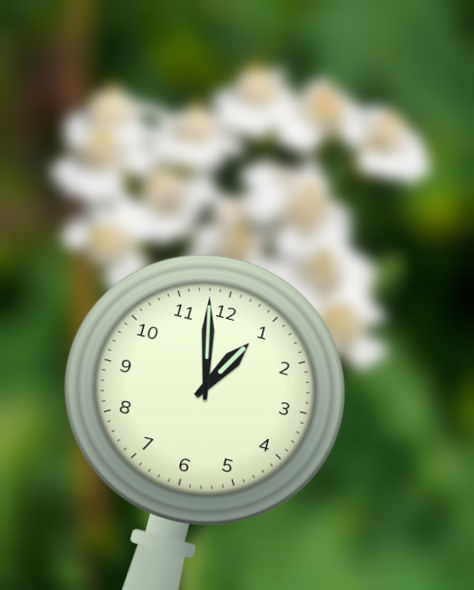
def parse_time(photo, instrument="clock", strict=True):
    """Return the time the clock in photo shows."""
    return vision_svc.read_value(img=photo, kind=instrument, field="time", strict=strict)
12:58
